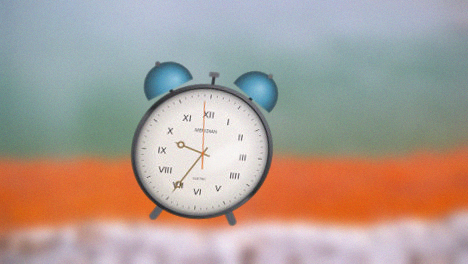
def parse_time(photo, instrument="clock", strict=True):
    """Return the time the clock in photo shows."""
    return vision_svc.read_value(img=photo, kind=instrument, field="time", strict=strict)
9:34:59
